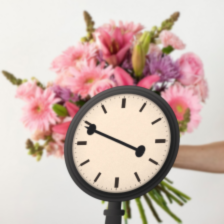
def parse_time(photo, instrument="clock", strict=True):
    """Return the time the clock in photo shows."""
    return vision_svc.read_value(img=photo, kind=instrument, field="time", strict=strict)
3:49
